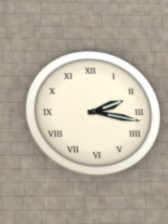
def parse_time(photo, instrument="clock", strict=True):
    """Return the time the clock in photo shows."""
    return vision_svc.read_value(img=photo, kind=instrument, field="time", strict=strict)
2:17
